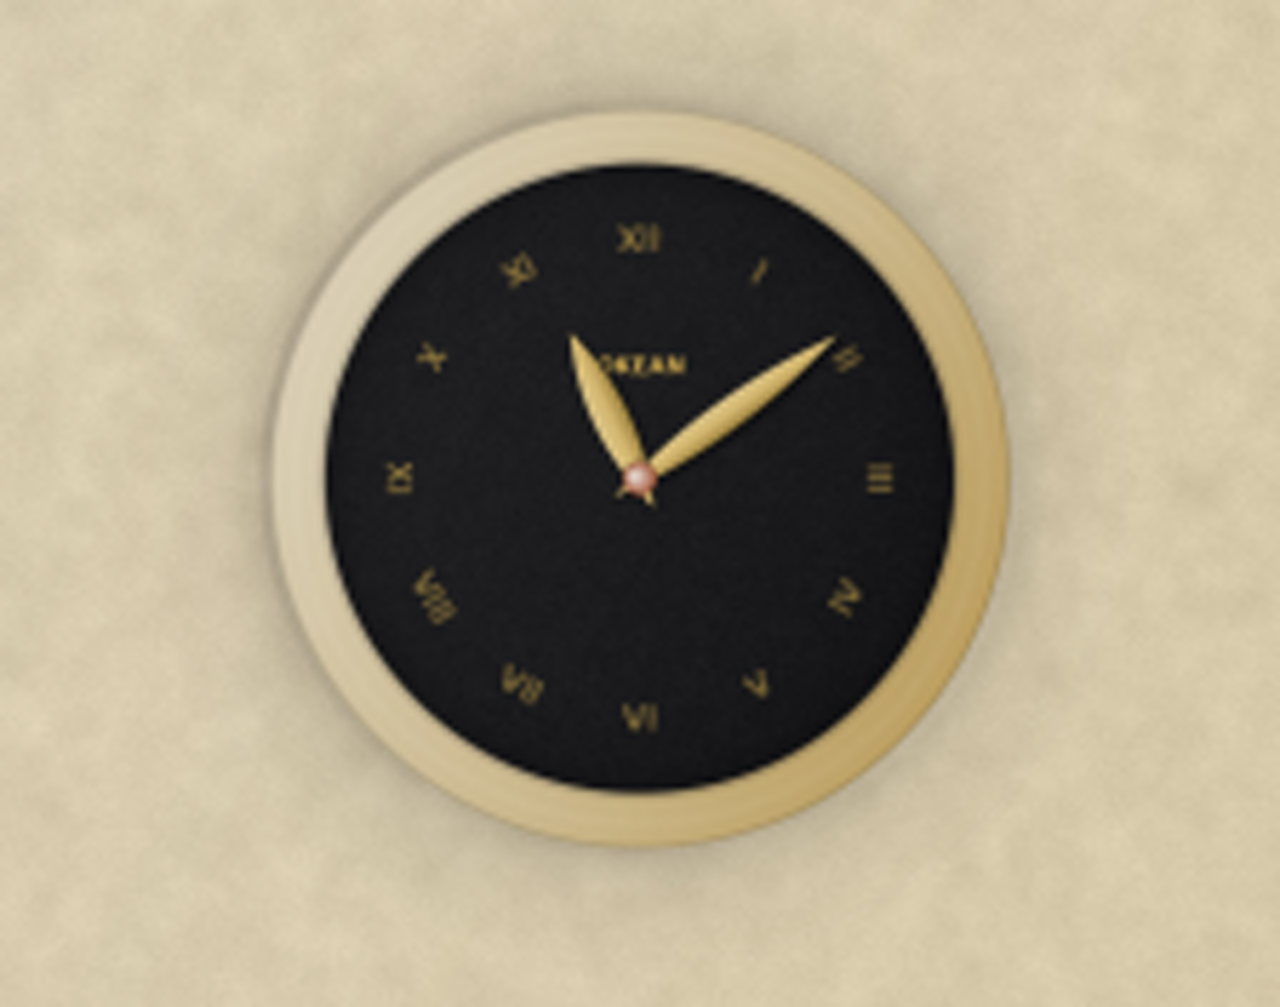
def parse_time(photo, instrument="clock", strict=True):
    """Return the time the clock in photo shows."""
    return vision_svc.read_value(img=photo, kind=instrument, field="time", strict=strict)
11:09
